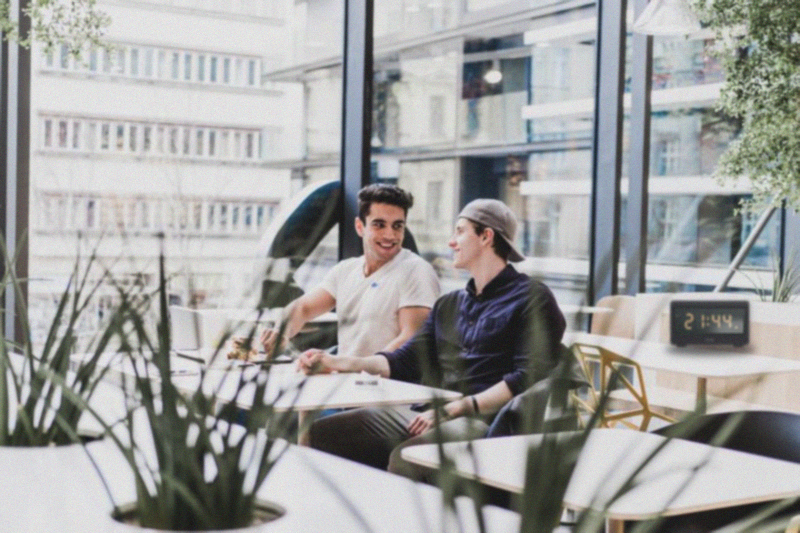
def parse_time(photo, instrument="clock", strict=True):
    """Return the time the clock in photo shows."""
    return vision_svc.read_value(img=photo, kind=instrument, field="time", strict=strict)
21:44
